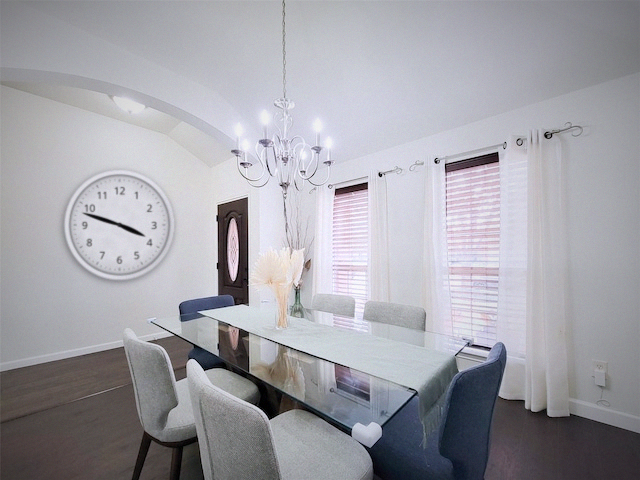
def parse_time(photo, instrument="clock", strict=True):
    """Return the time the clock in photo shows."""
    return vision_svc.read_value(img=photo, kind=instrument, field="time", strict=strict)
3:48
